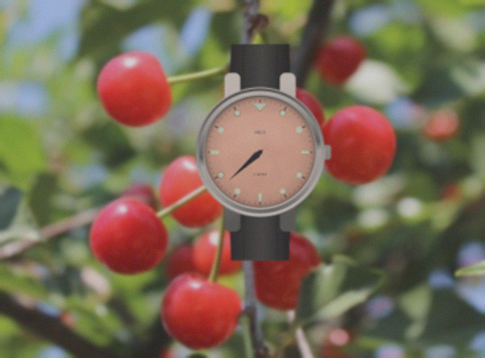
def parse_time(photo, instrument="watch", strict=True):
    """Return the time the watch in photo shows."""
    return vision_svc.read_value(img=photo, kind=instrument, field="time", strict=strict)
7:38
